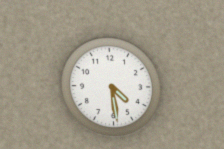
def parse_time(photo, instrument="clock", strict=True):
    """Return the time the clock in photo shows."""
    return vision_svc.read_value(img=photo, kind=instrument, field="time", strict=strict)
4:29
